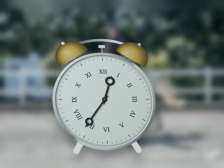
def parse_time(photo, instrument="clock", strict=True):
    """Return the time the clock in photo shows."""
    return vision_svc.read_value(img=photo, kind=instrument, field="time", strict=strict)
12:36
